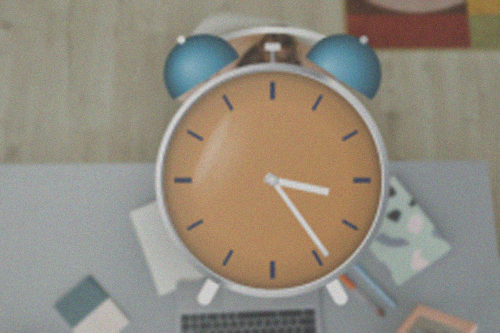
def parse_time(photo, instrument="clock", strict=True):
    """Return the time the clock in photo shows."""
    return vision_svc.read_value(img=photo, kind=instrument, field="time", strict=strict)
3:24
